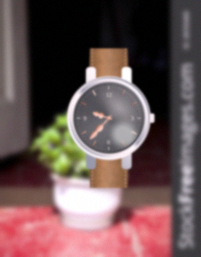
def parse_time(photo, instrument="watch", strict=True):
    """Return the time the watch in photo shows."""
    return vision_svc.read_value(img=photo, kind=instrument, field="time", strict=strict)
9:37
